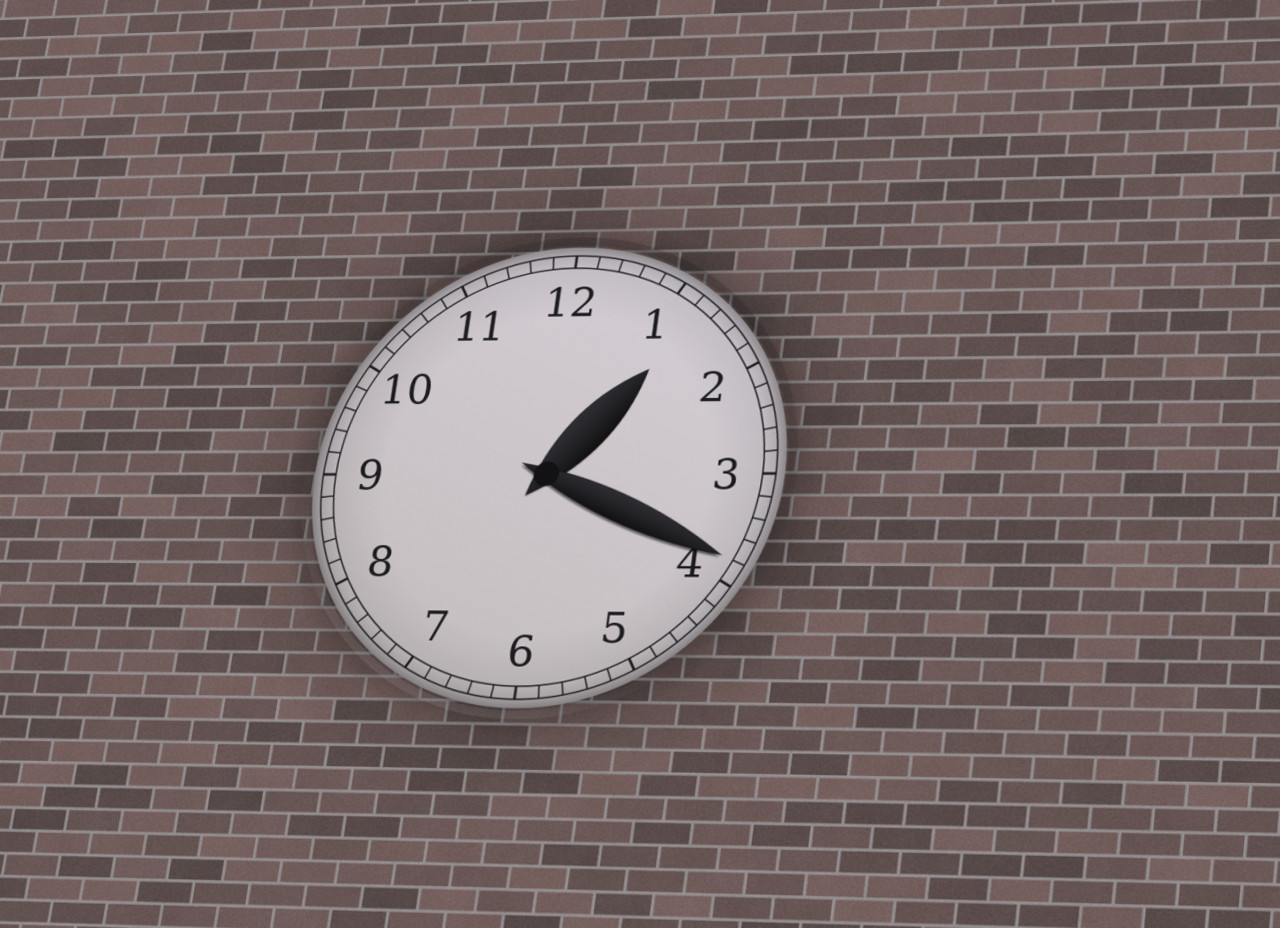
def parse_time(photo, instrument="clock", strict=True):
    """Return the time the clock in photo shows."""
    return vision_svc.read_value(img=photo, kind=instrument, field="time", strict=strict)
1:19
